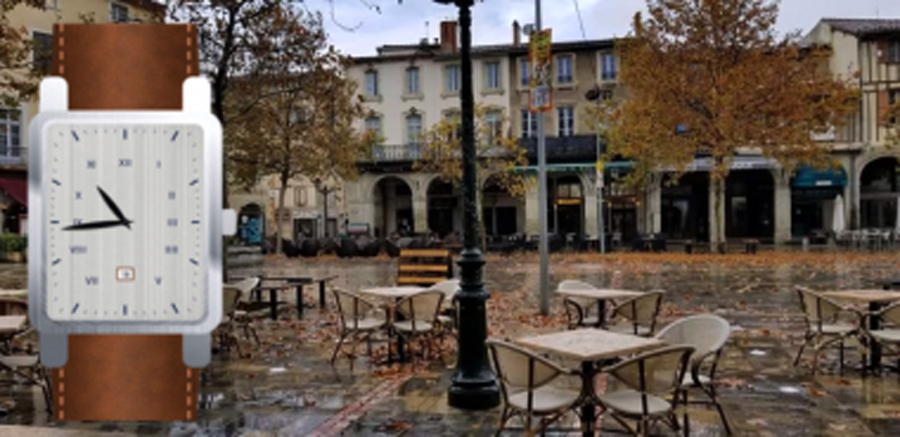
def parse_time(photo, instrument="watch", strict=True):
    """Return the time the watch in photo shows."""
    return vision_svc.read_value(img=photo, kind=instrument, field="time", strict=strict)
10:44
